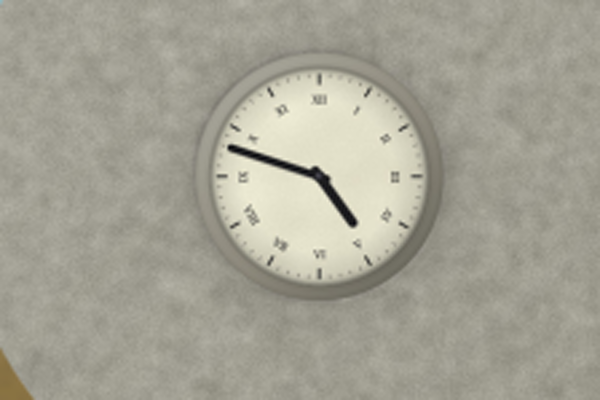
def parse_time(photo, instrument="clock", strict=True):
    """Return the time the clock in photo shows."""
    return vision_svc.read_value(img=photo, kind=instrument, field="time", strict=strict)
4:48
